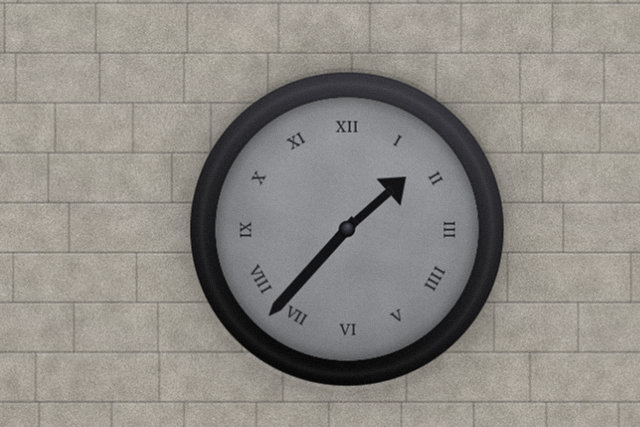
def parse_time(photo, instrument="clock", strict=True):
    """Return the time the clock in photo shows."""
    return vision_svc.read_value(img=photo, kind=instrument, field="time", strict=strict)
1:37
